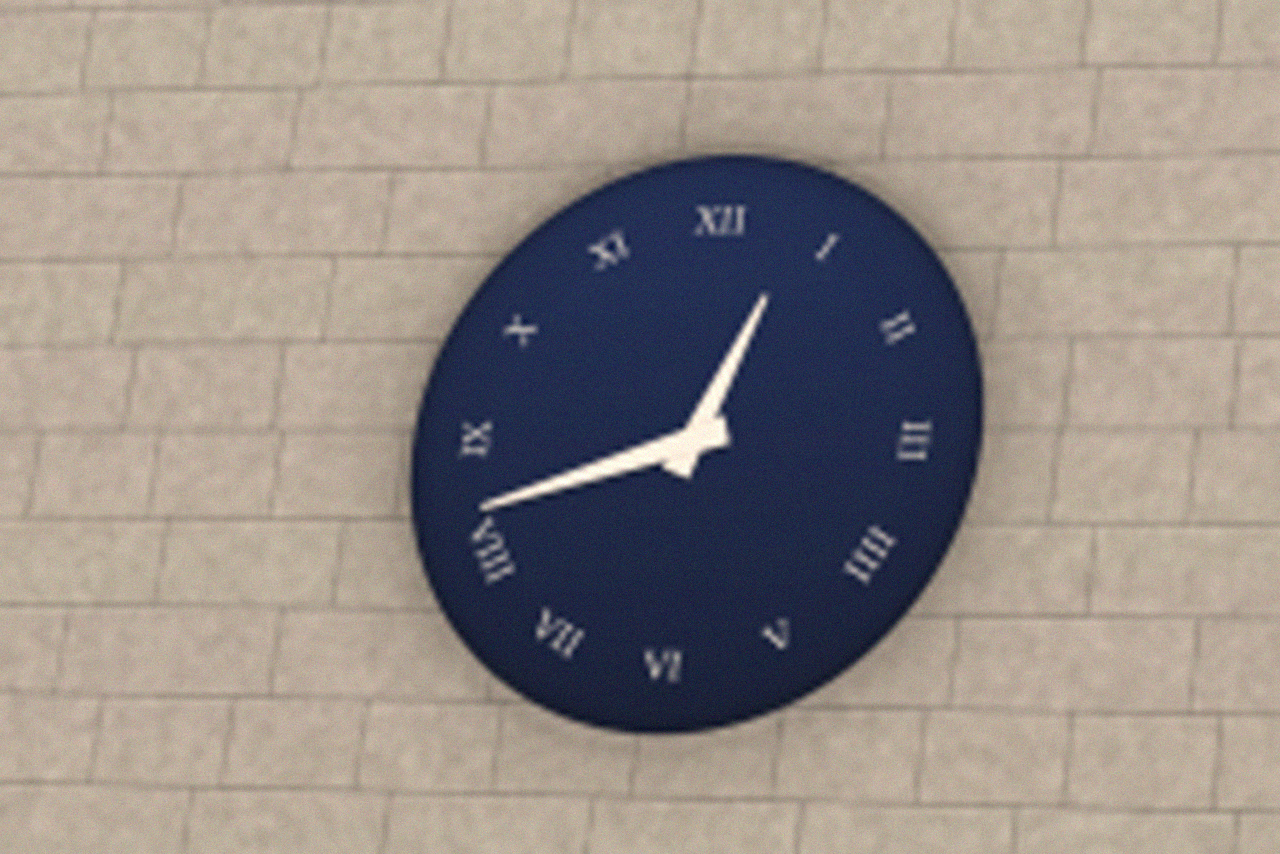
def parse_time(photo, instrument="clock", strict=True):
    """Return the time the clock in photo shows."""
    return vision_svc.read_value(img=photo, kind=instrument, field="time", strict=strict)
12:42
